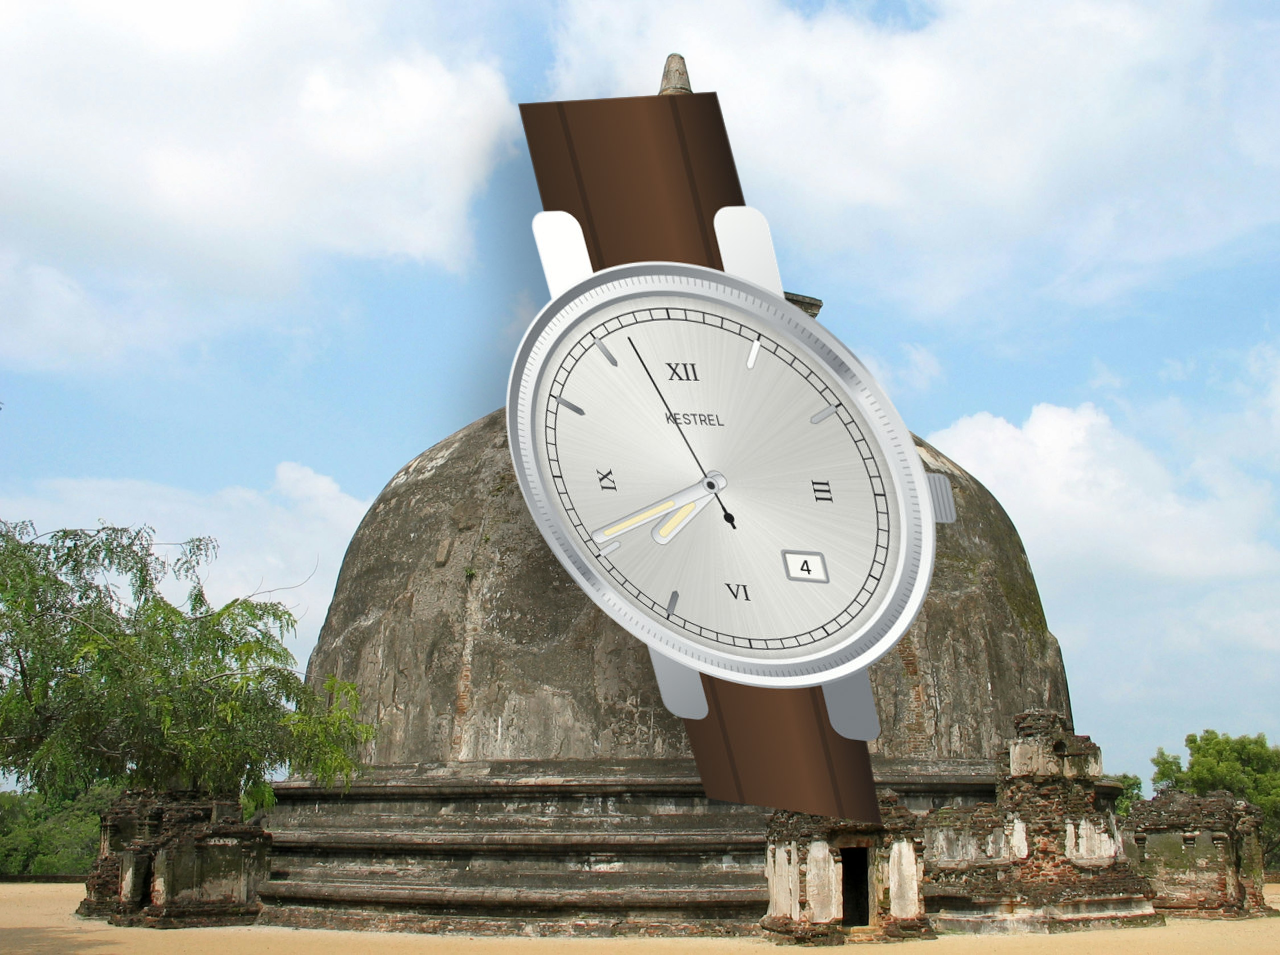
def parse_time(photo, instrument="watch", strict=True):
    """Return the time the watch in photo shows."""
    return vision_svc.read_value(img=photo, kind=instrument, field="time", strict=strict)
7:40:57
